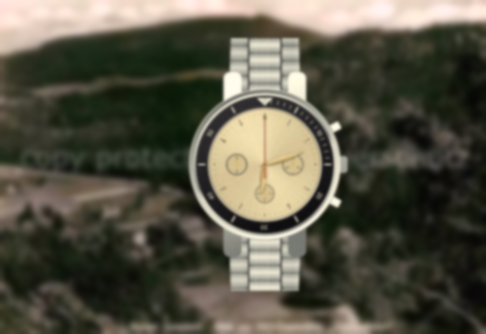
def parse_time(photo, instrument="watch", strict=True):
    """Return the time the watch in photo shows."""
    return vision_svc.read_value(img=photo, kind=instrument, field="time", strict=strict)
6:12
